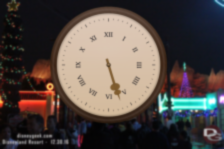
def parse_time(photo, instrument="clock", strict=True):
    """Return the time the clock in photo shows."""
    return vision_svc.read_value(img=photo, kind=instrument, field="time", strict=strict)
5:27
